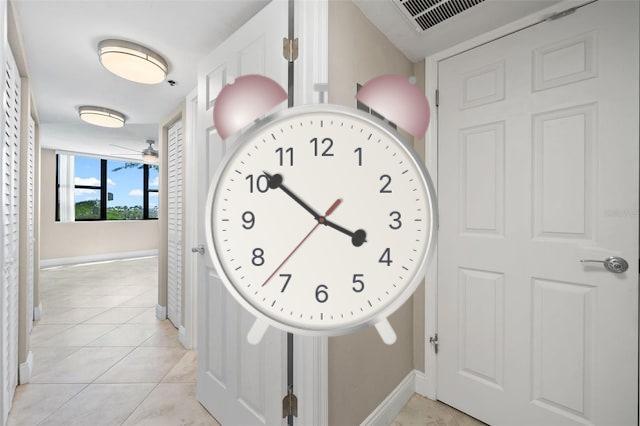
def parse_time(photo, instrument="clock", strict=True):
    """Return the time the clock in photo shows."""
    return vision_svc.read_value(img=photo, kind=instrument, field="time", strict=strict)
3:51:37
